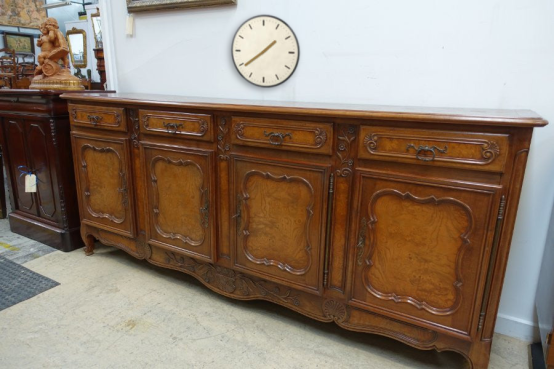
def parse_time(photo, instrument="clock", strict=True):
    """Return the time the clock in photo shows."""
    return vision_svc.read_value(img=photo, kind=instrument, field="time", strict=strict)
1:39
